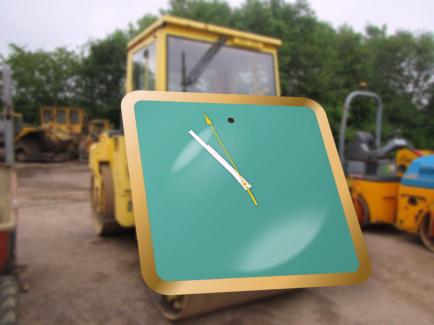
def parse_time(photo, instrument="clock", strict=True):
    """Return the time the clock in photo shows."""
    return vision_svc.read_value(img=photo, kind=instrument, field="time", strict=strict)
10:53:57
